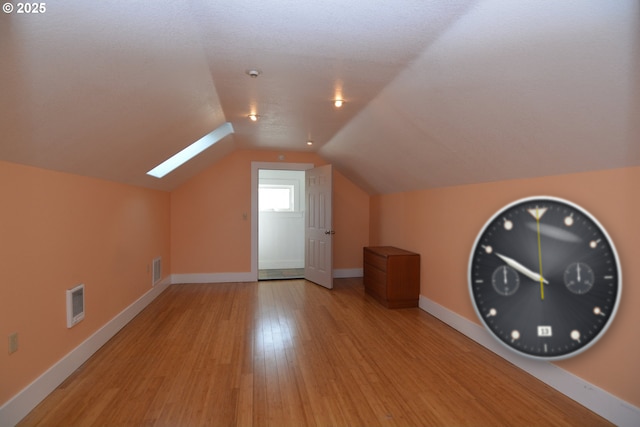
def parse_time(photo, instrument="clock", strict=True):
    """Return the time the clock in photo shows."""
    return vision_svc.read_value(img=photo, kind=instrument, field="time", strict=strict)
9:50
